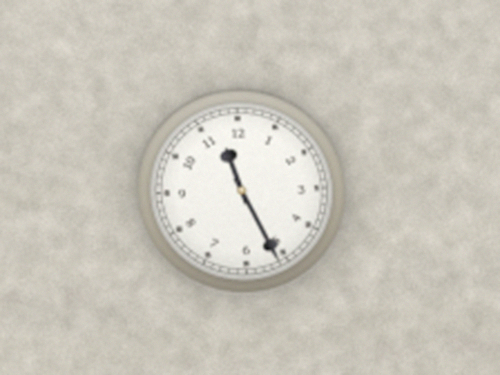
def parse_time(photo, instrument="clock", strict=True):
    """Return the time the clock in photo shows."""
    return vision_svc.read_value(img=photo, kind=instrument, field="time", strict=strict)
11:26
